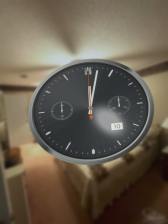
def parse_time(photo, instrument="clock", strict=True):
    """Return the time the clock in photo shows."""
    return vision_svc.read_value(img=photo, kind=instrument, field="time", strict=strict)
12:02
